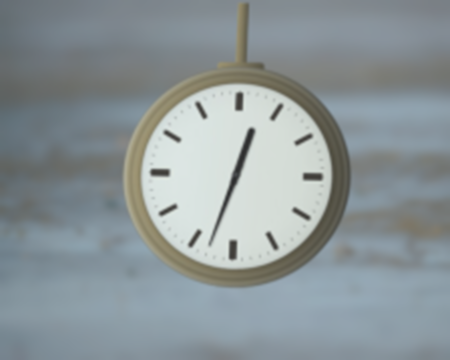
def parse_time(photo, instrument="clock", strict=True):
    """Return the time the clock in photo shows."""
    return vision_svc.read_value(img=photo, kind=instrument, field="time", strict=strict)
12:33
